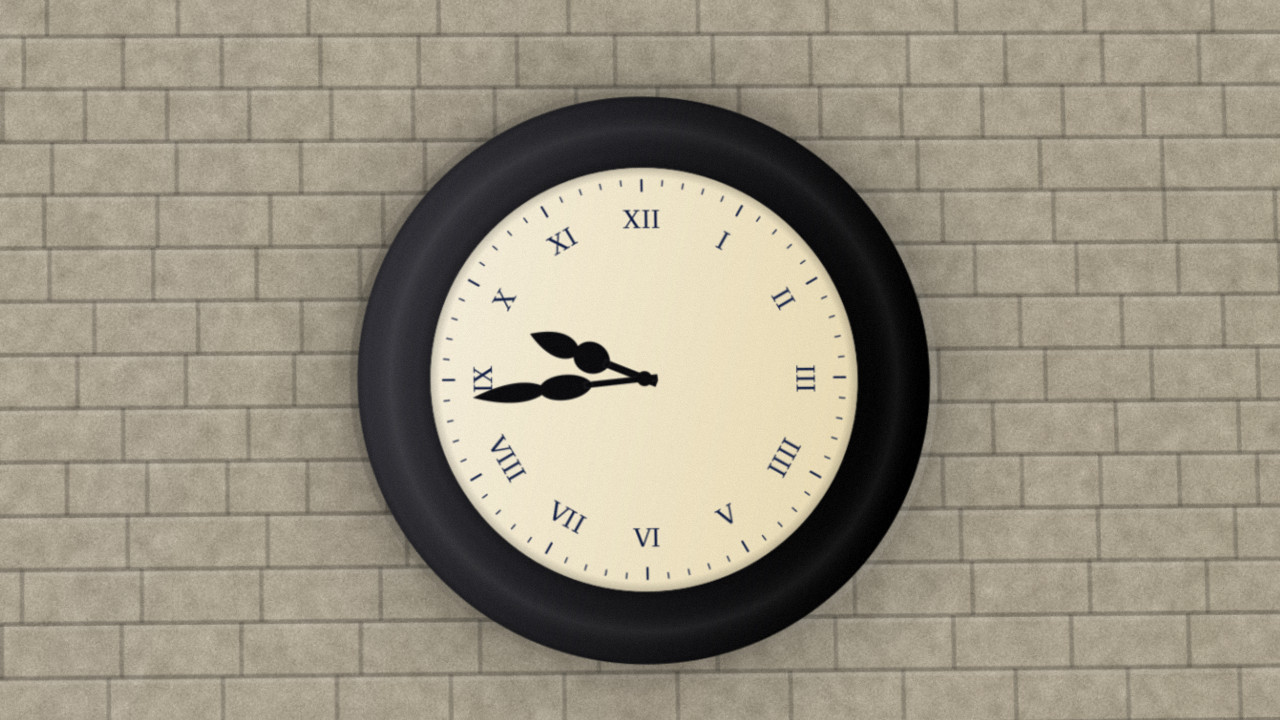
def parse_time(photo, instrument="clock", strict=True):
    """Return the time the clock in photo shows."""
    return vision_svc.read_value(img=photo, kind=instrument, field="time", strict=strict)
9:44
